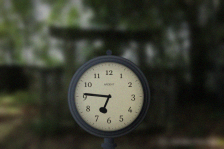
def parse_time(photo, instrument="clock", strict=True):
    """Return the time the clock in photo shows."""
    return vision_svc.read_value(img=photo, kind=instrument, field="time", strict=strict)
6:46
